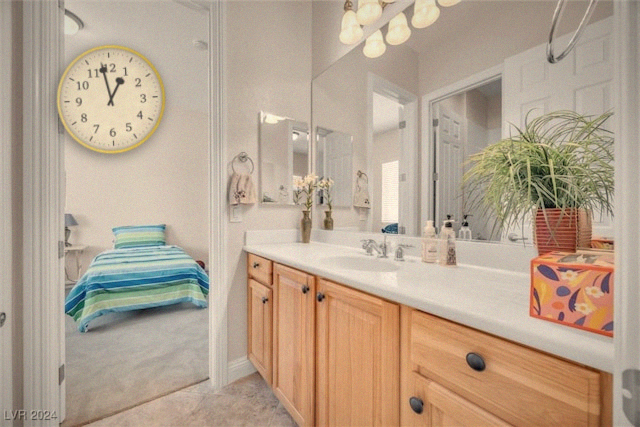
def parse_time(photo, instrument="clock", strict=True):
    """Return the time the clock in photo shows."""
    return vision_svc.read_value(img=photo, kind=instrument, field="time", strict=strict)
12:58
